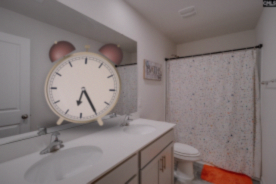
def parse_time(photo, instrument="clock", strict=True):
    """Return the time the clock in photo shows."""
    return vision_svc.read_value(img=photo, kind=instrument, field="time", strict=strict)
6:25
